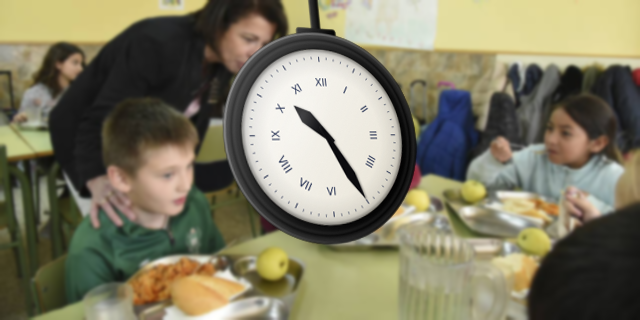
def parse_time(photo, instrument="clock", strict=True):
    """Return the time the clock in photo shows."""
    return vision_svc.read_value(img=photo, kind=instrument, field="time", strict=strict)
10:25
